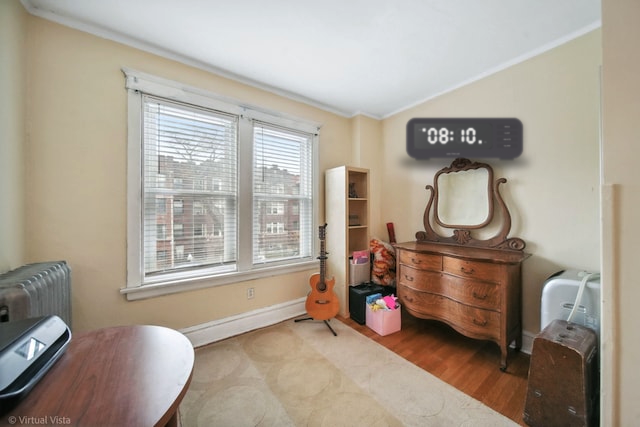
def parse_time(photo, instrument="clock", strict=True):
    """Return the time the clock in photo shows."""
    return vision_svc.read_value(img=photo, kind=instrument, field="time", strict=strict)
8:10
